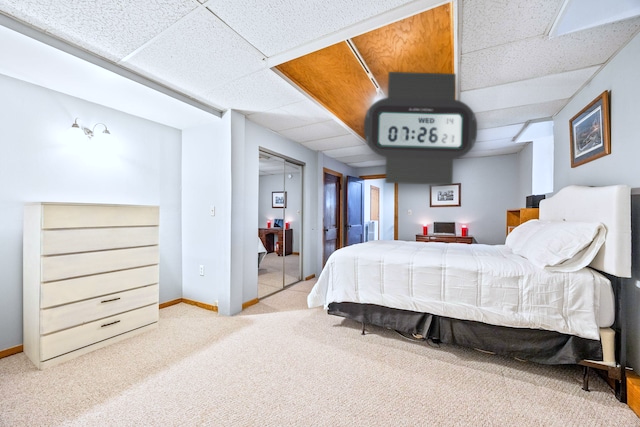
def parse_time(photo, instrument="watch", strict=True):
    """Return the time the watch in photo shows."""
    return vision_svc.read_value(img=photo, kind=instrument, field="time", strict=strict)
7:26
